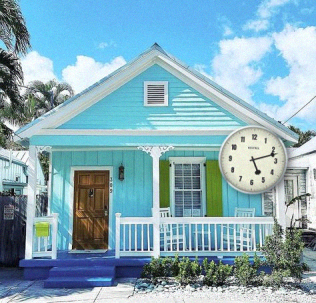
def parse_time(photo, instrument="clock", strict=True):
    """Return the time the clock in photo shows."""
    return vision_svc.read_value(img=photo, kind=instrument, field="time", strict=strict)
5:12
